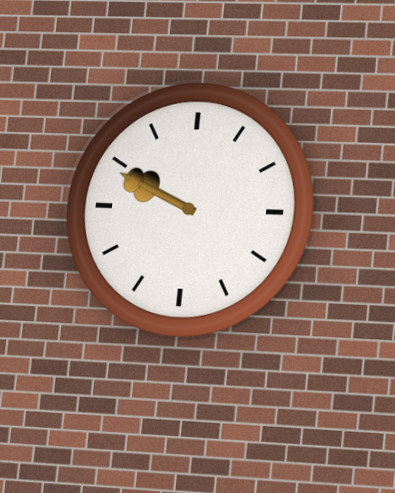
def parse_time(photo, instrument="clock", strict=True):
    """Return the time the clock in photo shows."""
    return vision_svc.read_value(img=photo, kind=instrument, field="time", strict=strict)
9:49
